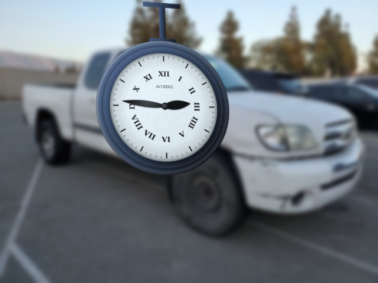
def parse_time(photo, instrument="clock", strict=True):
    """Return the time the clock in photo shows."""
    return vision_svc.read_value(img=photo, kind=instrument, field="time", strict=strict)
2:46
